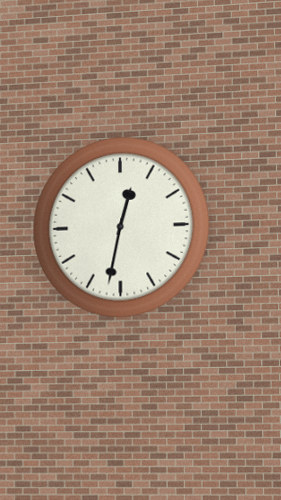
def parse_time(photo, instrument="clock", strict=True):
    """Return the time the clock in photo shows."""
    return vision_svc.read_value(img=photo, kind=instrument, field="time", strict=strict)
12:32
